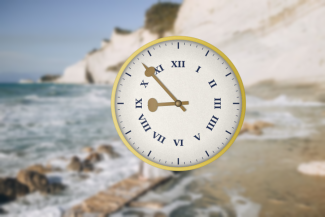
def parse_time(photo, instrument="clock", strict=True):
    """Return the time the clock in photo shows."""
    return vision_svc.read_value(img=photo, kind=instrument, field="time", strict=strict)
8:53
